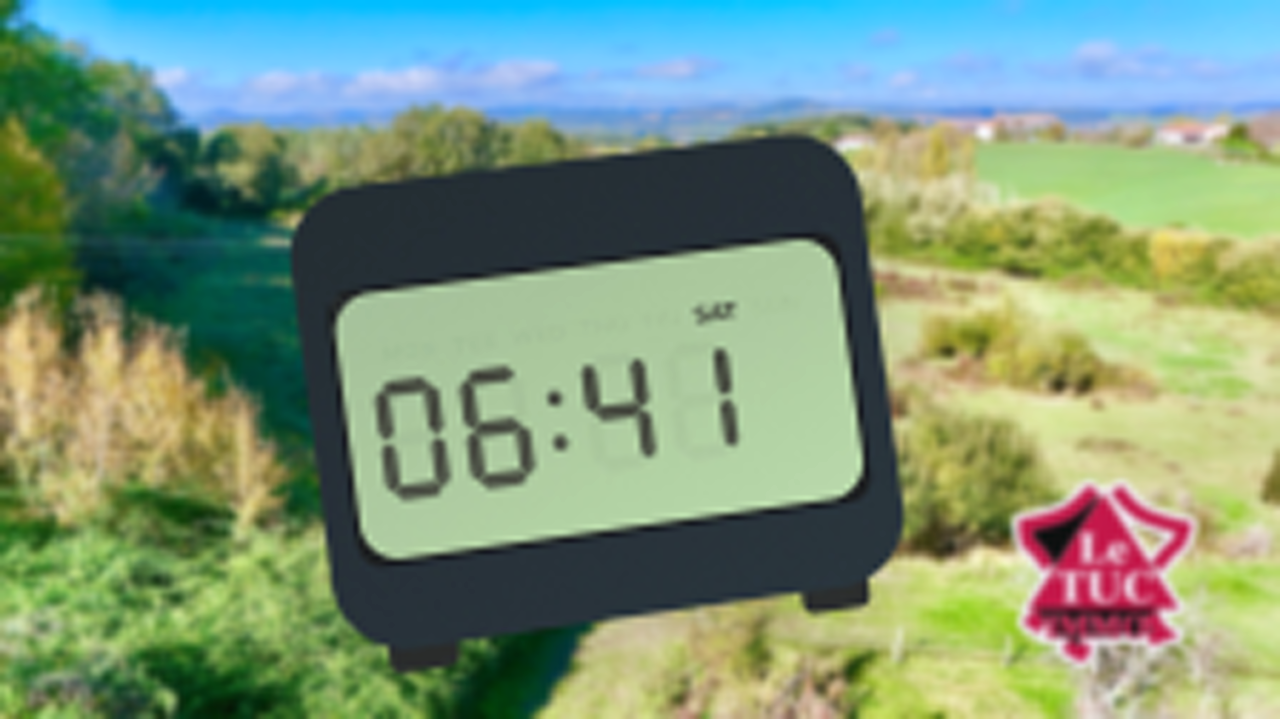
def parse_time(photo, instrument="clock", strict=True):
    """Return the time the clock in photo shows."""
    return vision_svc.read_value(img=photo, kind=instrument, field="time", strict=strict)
6:41
